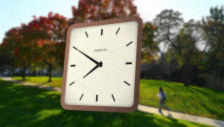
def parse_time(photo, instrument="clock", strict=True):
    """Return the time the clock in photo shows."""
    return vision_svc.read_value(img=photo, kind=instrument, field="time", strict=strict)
7:50
